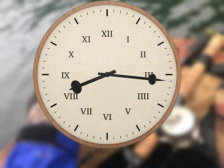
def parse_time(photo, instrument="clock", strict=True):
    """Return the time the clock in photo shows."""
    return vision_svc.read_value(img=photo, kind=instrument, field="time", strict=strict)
8:16
